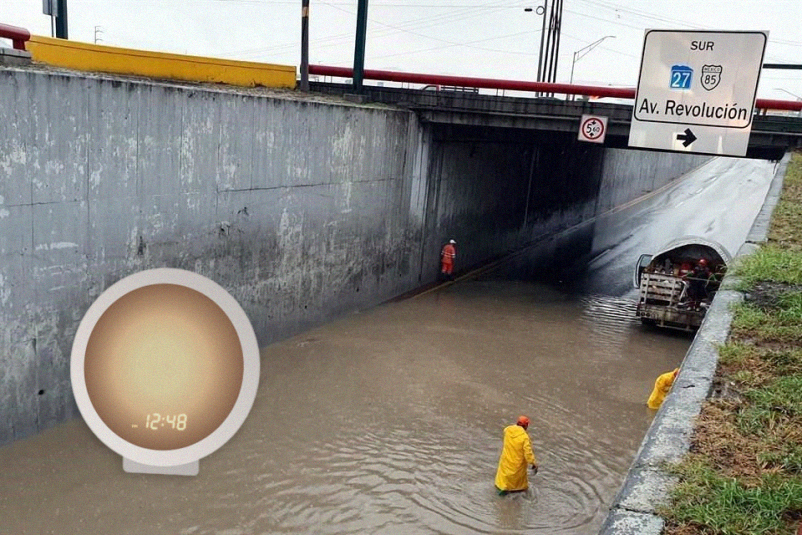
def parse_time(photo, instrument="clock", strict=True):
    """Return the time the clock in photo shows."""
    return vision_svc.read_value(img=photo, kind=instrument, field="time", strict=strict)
12:48
